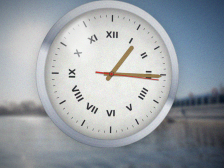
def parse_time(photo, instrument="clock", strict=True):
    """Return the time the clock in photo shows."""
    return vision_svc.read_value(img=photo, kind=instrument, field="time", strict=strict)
1:15:16
